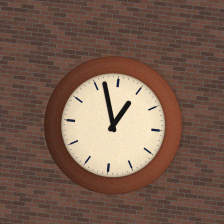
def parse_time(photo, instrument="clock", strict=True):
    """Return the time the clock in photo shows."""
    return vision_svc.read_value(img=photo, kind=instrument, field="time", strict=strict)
12:57
